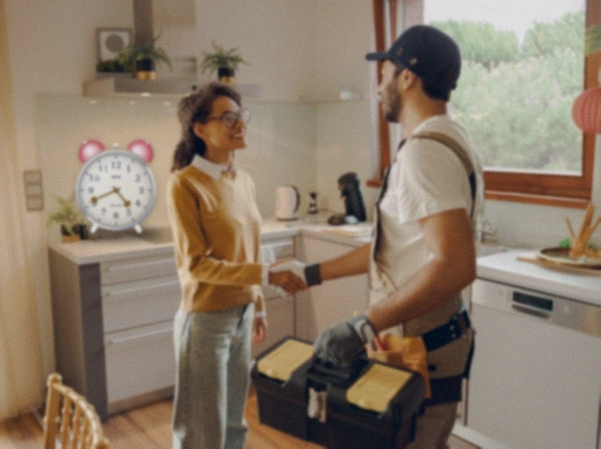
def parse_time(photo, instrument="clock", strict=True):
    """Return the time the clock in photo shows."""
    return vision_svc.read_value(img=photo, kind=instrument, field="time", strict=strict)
4:41
